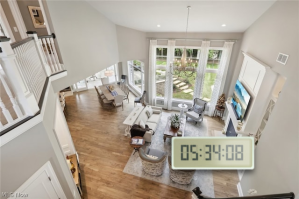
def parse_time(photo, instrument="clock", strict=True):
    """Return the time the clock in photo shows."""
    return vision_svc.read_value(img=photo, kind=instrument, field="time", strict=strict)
5:34:08
